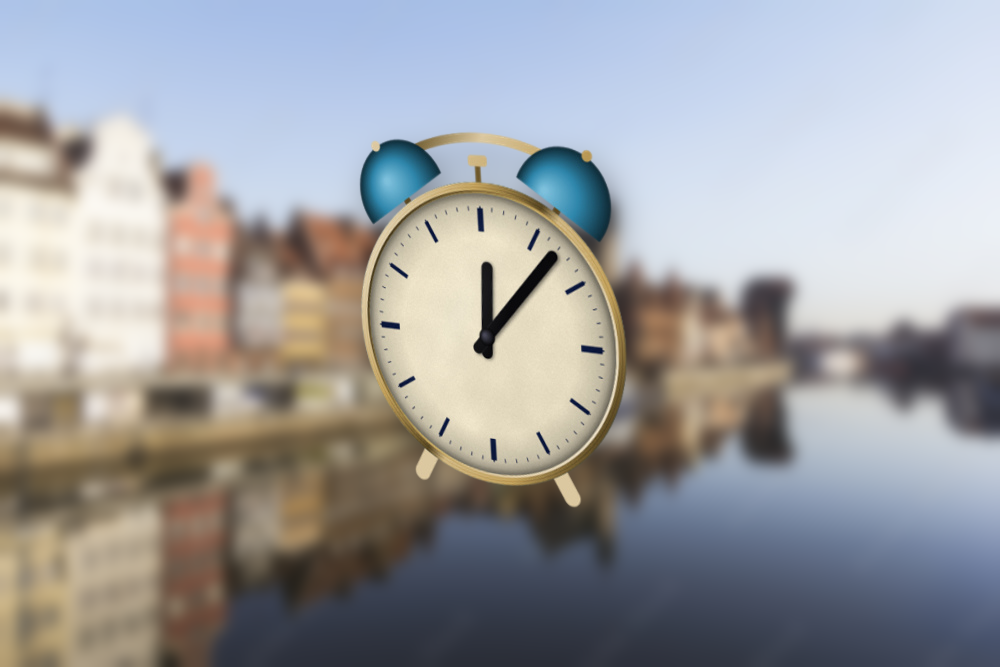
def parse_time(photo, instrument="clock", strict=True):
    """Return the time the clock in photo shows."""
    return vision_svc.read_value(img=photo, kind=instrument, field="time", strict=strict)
12:07
